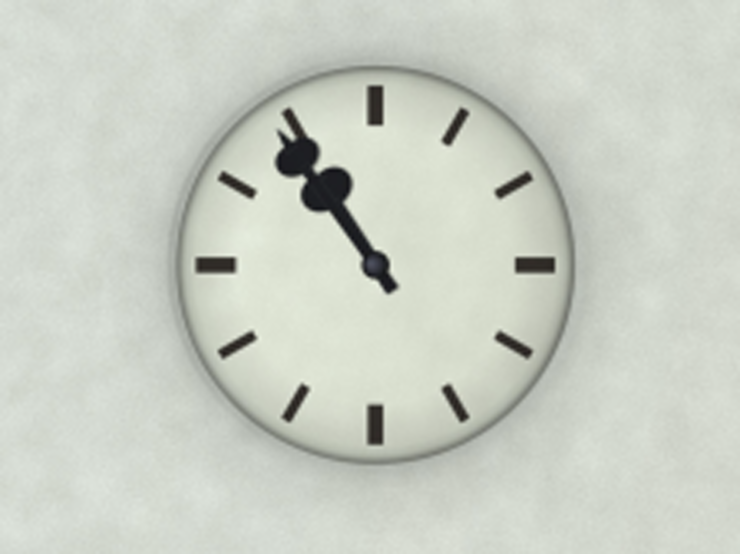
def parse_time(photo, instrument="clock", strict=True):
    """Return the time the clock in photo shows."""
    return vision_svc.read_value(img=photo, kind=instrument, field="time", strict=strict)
10:54
